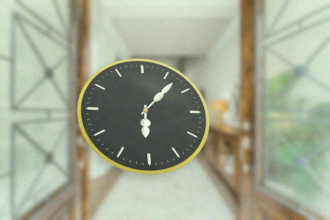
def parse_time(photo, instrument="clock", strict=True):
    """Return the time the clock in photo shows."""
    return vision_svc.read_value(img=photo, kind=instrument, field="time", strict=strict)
6:07
